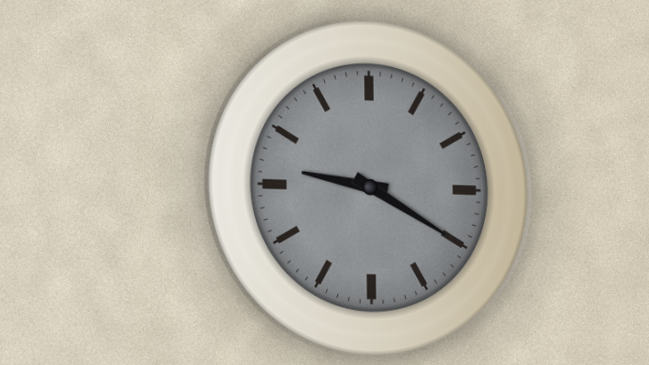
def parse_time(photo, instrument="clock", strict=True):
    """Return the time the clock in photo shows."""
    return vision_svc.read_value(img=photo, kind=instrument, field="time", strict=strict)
9:20
